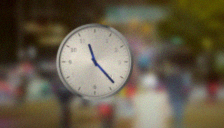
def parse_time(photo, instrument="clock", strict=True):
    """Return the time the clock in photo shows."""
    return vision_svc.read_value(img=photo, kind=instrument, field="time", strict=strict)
11:23
